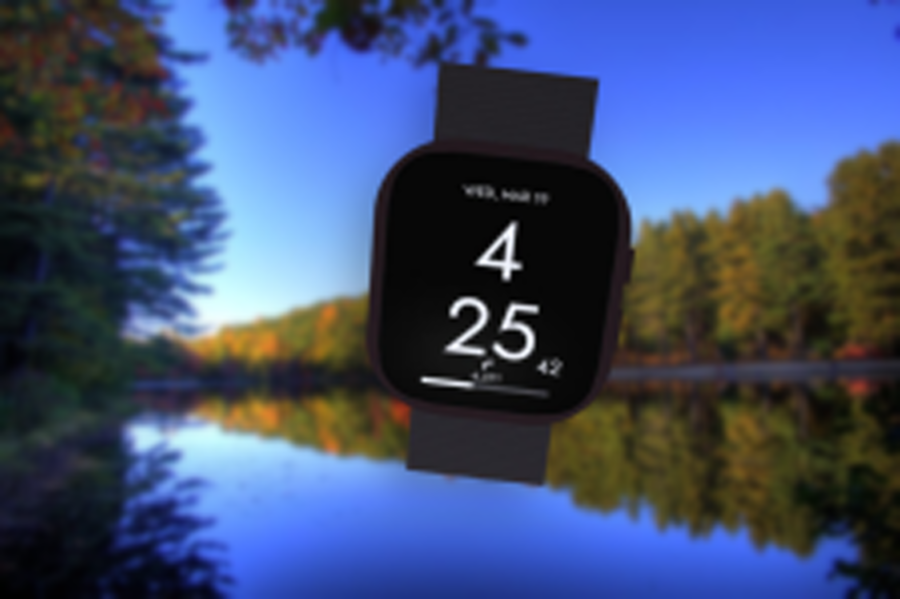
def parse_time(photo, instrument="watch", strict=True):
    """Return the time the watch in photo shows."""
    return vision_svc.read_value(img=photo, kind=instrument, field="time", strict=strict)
4:25
